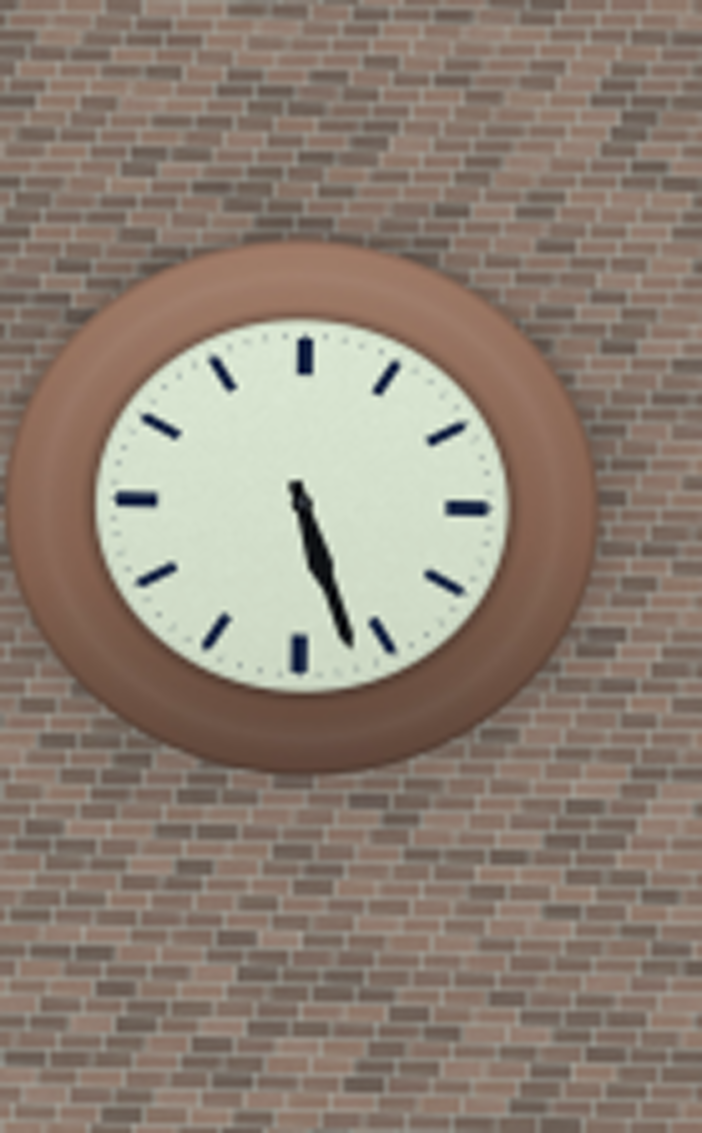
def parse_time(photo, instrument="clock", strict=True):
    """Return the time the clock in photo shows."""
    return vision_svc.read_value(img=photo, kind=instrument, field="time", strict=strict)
5:27
